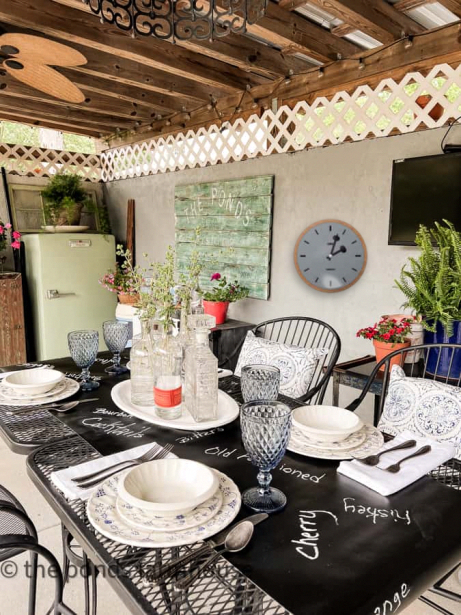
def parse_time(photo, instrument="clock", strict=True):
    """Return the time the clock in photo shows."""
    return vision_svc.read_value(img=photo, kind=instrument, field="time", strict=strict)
2:03
